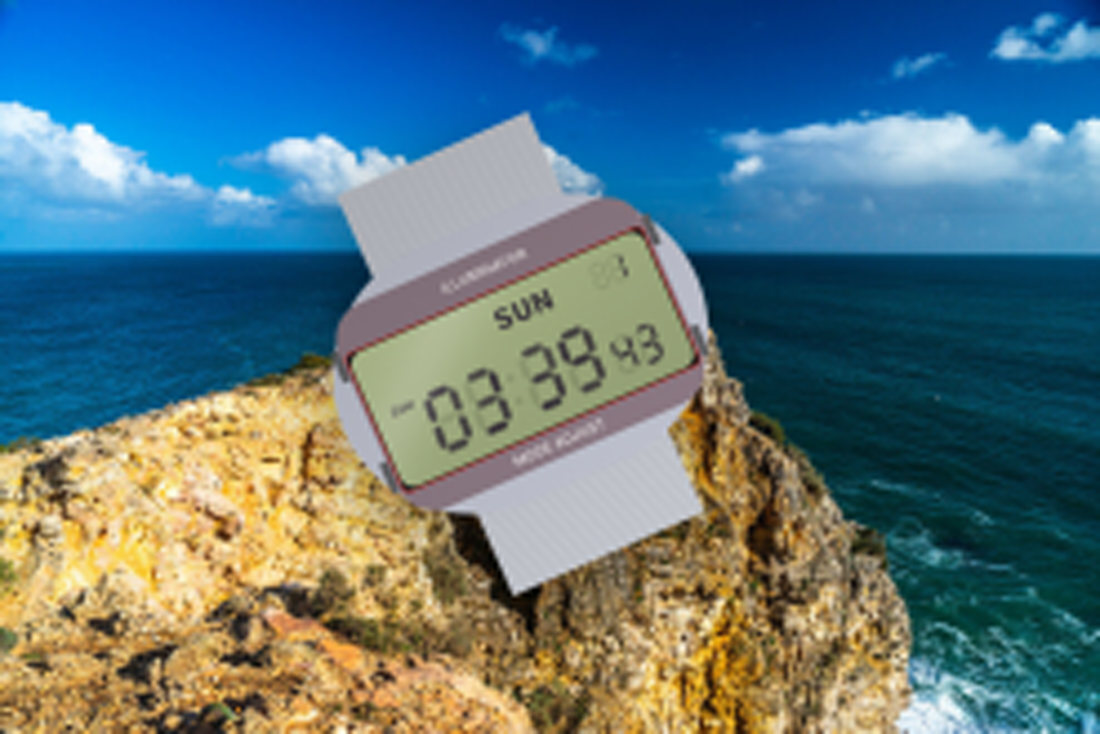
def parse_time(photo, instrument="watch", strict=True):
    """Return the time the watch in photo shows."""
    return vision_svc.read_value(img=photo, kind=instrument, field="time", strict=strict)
3:39:43
